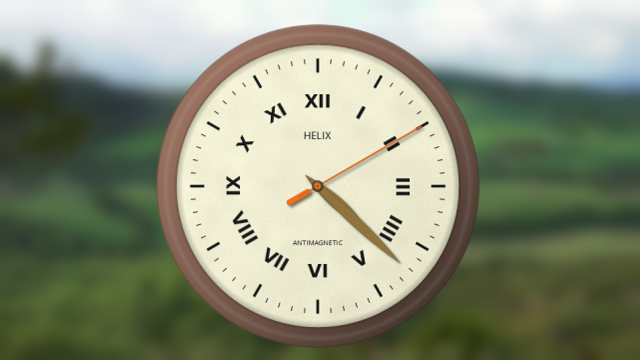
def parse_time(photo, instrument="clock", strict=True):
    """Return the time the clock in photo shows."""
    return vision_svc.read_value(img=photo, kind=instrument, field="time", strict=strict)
4:22:10
